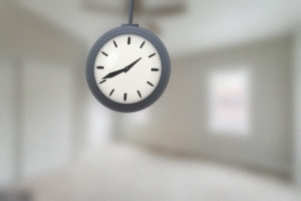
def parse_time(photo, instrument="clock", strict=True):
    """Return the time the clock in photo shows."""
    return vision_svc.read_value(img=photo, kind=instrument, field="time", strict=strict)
1:41
